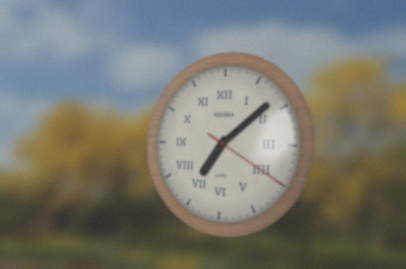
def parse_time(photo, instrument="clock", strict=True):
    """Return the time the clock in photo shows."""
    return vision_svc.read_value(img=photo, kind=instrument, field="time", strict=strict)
7:08:20
